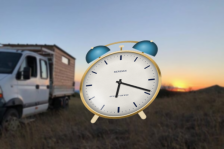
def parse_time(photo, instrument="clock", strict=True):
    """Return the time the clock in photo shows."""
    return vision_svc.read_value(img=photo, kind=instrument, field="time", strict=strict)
6:19
